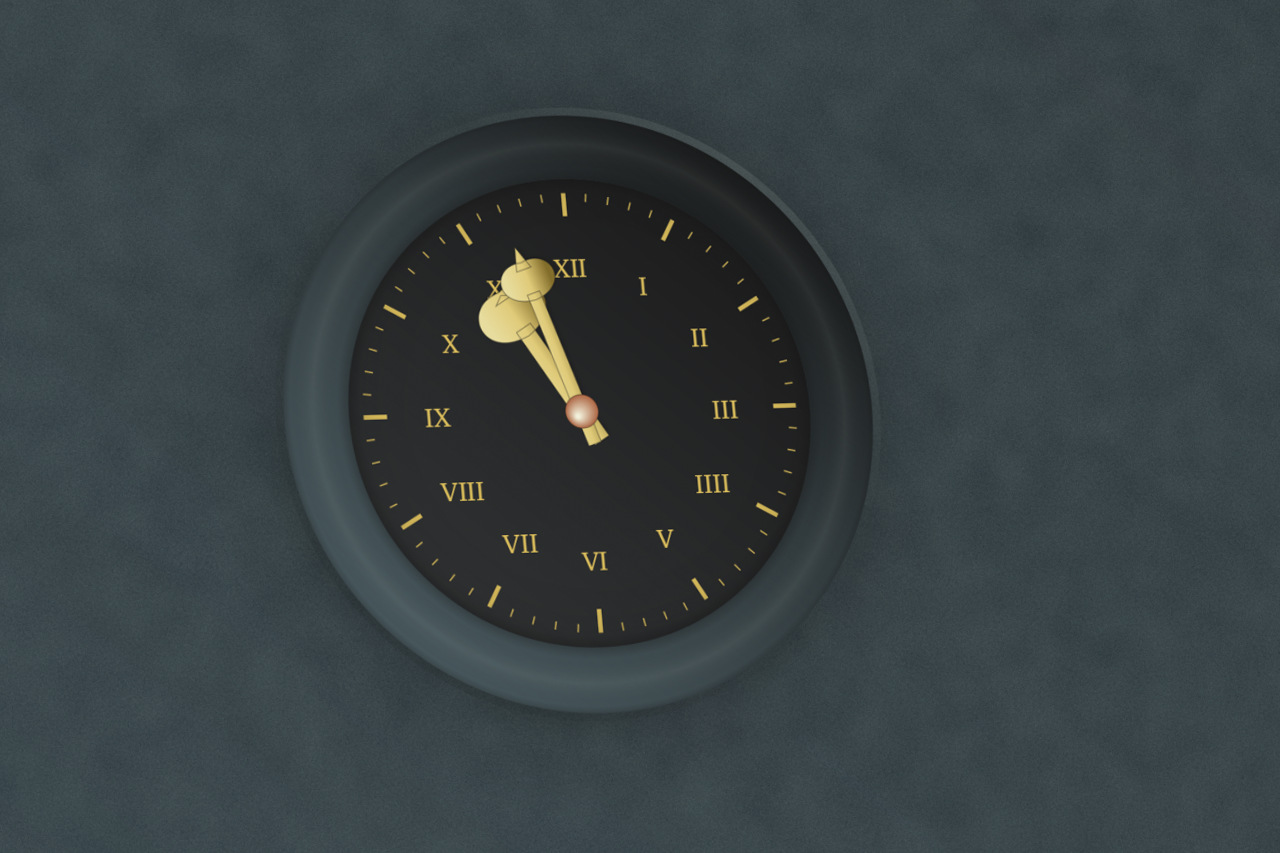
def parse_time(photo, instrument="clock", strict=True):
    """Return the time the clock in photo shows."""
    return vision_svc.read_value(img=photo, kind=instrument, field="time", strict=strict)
10:57
